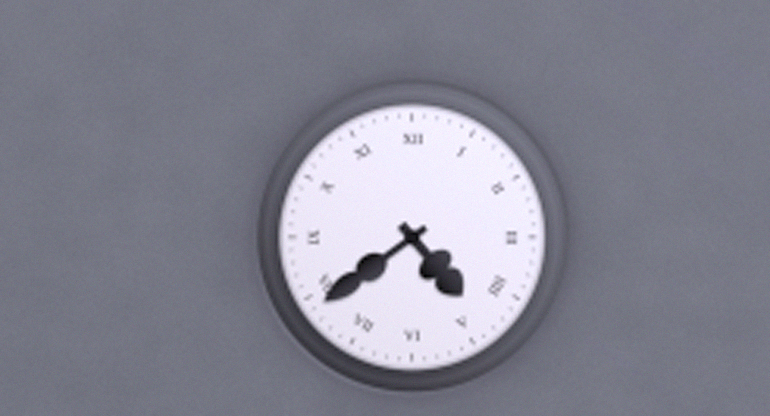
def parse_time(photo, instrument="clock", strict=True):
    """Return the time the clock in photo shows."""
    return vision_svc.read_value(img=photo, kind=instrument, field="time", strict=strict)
4:39
